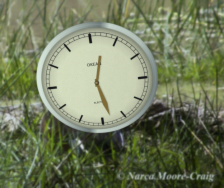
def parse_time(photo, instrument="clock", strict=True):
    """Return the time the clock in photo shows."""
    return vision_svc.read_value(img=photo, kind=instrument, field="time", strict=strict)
12:28
